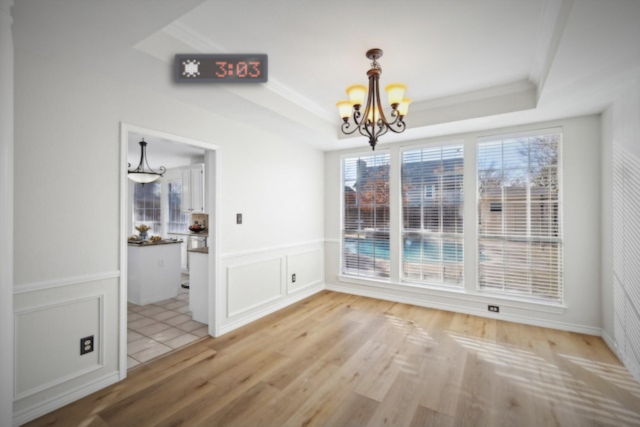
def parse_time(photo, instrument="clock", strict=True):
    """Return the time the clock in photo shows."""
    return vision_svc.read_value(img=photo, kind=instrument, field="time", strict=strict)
3:03
